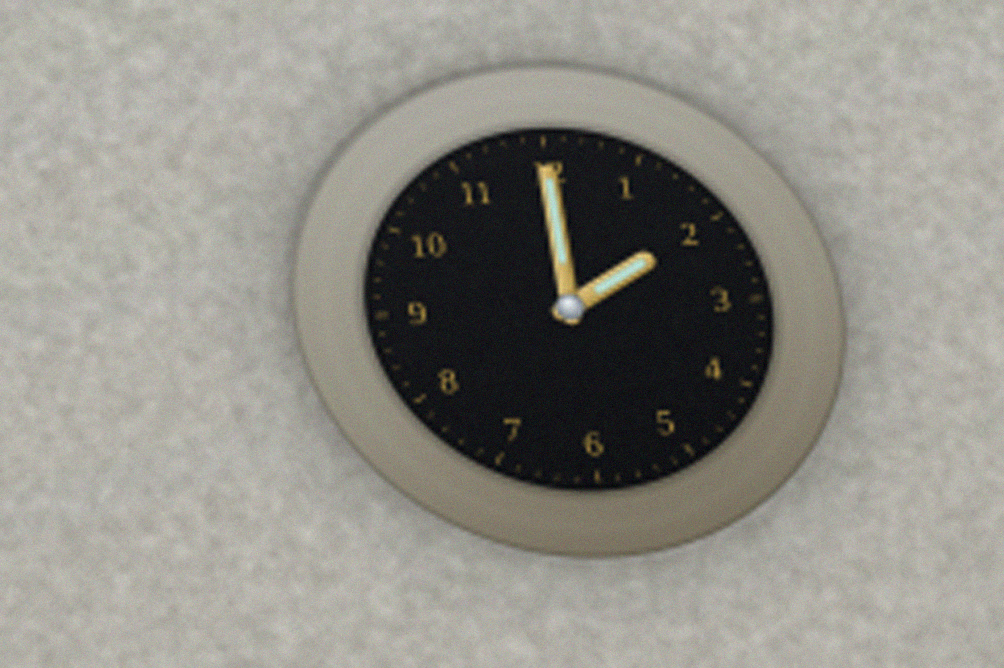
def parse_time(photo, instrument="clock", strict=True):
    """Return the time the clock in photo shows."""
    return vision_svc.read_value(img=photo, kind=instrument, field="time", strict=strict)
2:00
